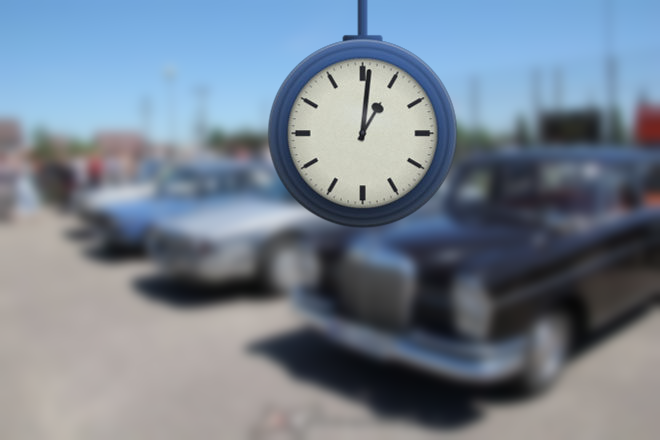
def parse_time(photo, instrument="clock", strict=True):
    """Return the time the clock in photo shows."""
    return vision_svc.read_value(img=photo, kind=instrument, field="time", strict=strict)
1:01
